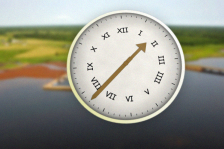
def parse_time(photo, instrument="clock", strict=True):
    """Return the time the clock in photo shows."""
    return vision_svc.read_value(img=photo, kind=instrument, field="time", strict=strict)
1:38
